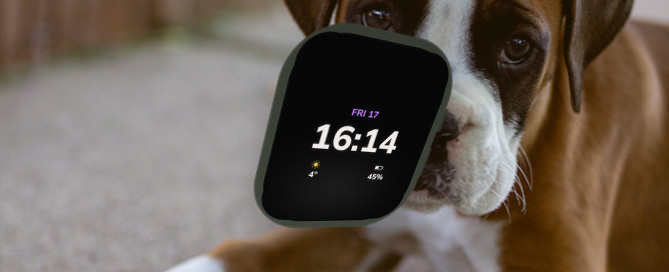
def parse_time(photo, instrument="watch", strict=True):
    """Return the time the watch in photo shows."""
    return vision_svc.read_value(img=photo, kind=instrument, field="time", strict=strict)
16:14
